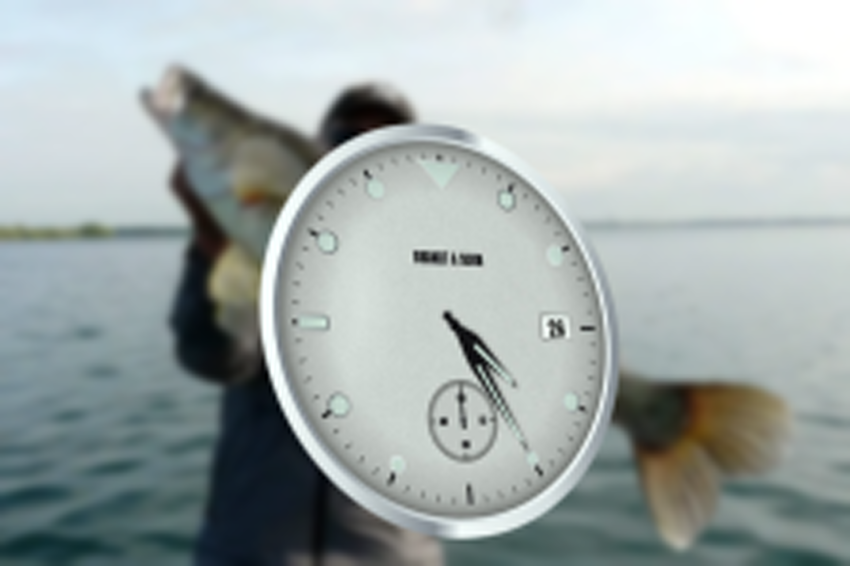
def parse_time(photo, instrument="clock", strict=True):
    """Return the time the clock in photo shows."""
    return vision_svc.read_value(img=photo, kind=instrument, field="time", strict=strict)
4:25
